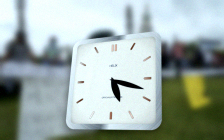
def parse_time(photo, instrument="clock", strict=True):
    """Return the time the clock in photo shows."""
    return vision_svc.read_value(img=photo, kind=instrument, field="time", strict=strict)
5:18
